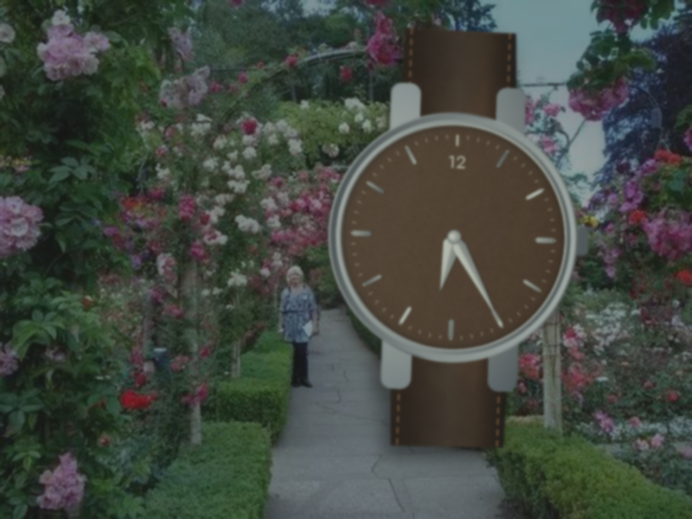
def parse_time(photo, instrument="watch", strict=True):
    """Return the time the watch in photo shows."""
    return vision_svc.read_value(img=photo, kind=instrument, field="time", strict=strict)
6:25
